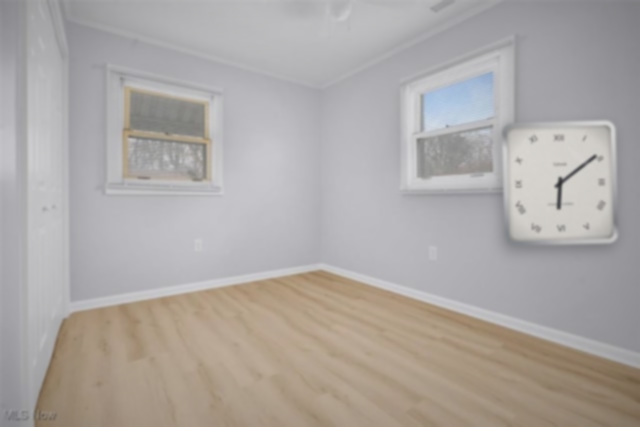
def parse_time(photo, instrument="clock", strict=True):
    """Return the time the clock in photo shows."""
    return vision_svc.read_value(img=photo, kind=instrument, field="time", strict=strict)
6:09
